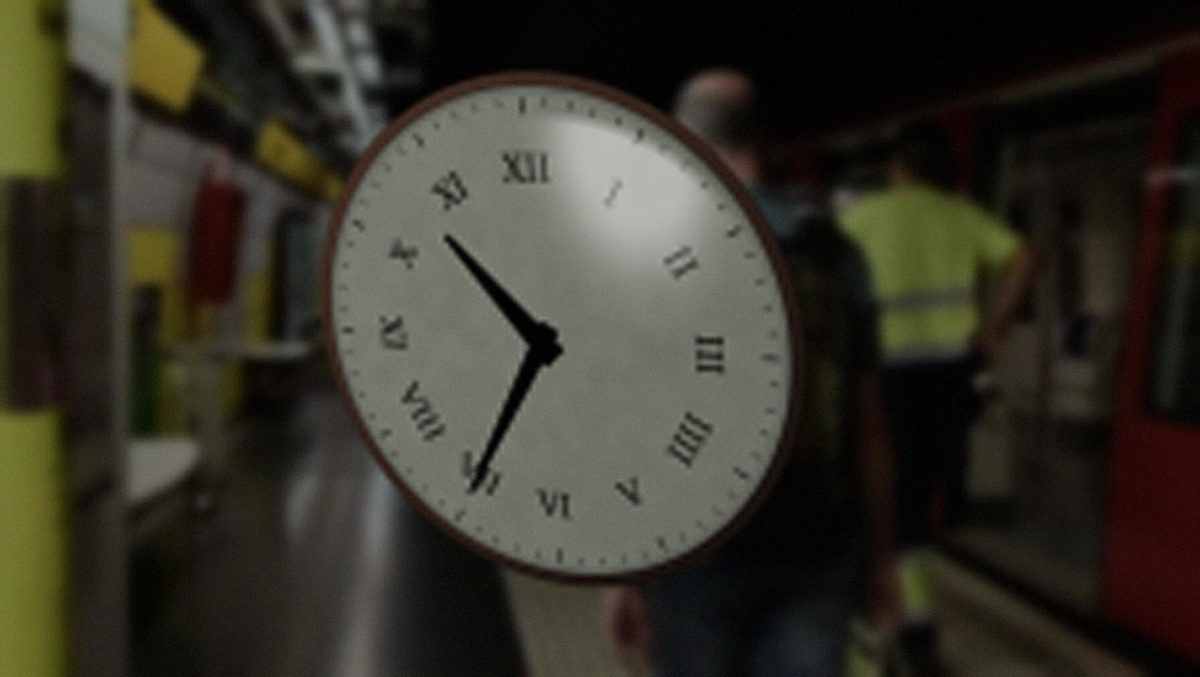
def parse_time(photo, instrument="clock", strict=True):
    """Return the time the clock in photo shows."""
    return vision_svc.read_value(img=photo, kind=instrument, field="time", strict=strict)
10:35
